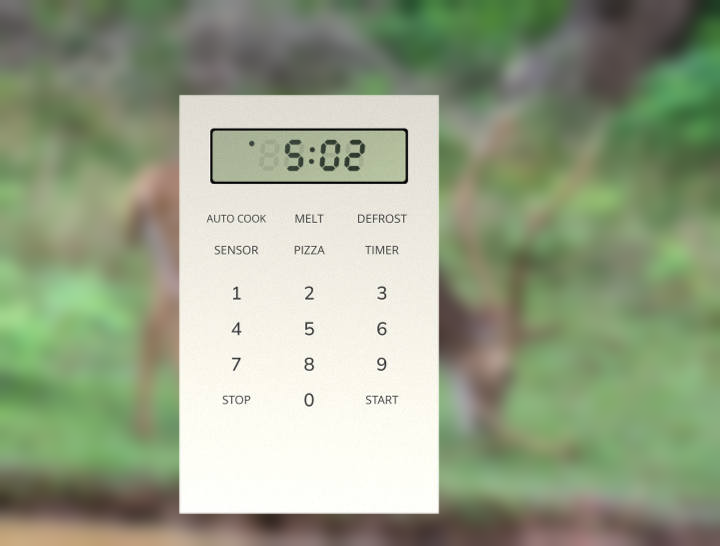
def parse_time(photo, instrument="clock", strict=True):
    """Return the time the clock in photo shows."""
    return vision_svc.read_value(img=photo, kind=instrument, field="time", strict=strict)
5:02
